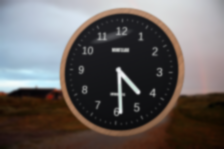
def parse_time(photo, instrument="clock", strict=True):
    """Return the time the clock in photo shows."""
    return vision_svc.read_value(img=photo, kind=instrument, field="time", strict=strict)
4:29
